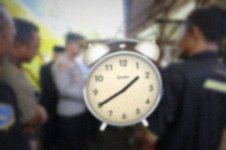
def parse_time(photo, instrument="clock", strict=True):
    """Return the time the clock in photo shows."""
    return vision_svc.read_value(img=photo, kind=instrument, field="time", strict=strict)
1:40
